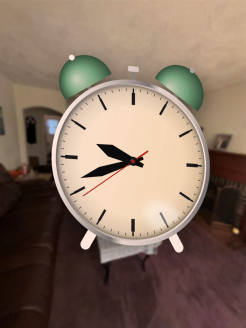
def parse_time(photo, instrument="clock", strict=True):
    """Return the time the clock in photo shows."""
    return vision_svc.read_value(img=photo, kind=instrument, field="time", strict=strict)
9:41:39
